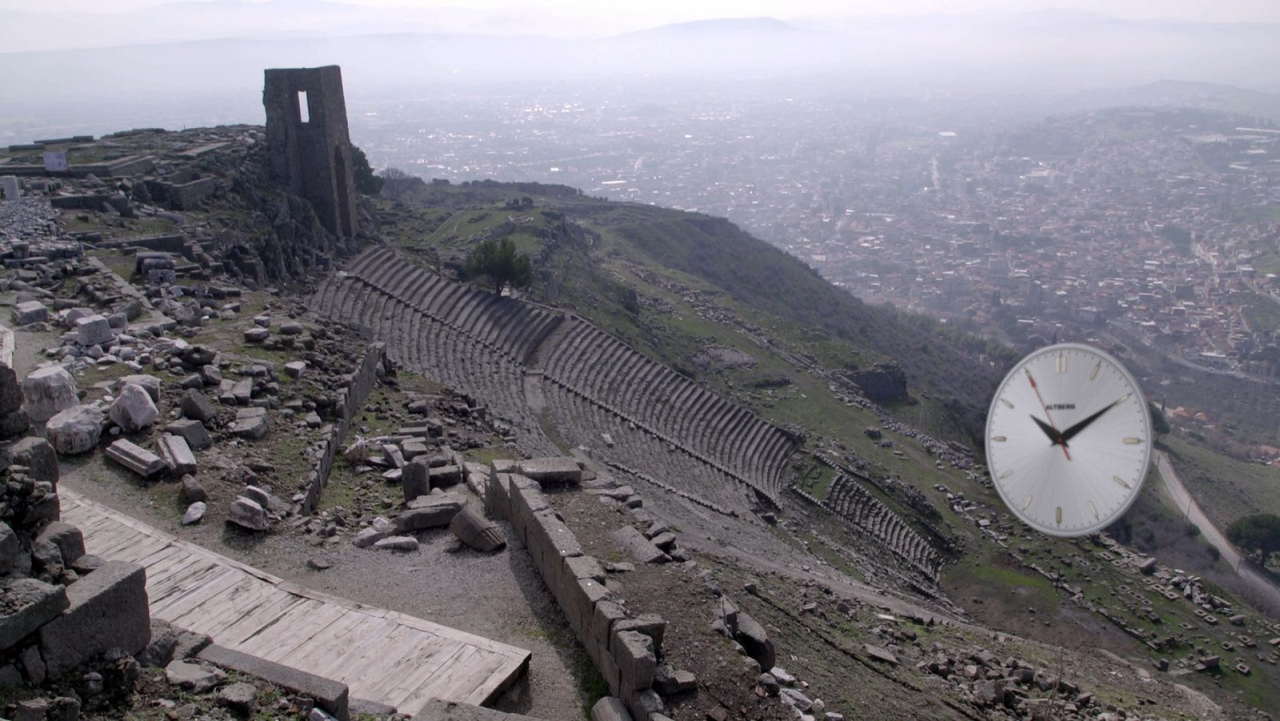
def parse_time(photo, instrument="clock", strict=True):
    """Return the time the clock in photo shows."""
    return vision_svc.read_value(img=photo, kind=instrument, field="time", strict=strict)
10:09:55
